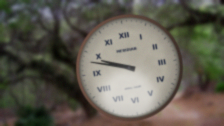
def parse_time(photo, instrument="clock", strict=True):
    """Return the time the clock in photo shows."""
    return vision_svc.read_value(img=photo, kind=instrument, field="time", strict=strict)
9:48
